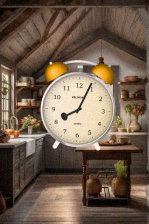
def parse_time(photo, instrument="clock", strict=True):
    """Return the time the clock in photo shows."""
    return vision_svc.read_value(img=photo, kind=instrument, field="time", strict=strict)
8:04
